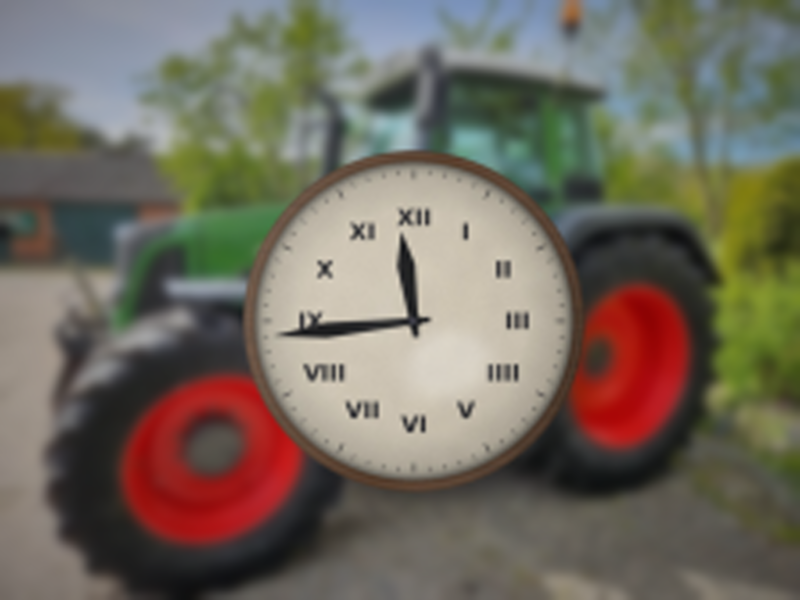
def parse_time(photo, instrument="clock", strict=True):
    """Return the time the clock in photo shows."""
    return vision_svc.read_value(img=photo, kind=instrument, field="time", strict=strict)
11:44
